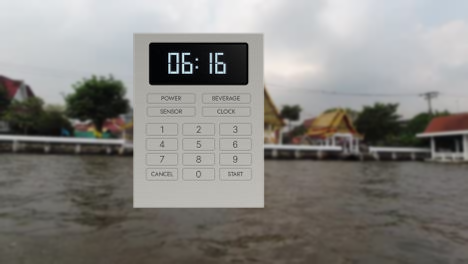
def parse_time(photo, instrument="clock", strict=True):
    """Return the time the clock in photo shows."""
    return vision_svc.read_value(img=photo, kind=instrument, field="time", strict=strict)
6:16
